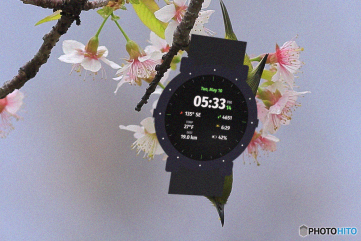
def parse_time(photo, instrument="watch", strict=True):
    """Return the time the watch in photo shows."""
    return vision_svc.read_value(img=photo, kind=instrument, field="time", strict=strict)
5:33
